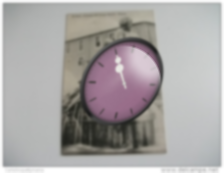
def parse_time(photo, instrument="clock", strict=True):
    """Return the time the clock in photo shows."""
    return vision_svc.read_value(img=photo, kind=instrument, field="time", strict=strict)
10:55
